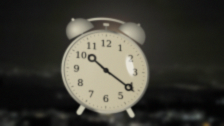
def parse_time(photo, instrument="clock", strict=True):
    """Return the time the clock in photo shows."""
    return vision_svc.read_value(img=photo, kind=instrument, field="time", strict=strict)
10:21
